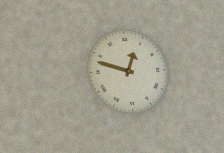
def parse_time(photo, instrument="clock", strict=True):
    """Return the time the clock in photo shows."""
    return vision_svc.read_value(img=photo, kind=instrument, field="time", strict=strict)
12:48
